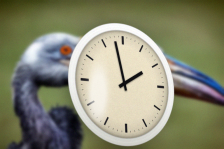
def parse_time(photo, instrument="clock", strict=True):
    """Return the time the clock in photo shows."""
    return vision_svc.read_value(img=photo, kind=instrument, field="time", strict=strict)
1:58
